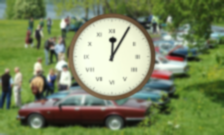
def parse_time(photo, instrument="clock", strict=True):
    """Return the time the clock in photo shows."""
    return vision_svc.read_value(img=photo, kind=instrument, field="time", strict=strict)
12:05
